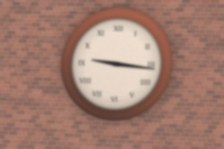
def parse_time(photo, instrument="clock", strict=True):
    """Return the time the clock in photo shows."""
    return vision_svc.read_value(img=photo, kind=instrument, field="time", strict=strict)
9:16
